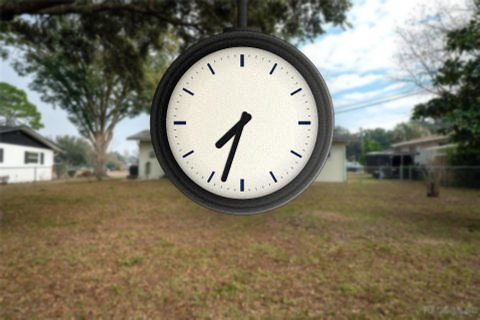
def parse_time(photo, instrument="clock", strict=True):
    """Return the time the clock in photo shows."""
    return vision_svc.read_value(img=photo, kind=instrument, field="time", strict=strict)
7:33
